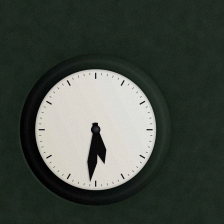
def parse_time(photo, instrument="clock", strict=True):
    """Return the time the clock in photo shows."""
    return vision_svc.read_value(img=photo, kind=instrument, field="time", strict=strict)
5:31
